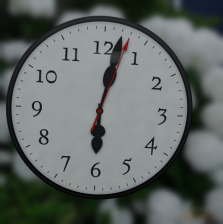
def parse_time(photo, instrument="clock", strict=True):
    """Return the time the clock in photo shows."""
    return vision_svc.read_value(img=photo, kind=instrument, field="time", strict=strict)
6:02:03
